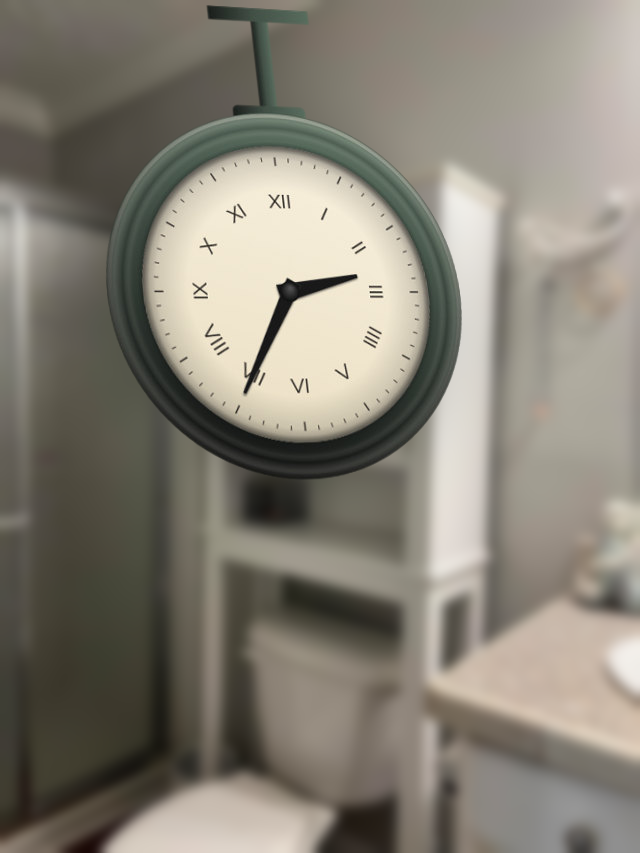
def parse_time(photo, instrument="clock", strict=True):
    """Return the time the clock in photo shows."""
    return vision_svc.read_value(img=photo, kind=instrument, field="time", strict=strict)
2:35
